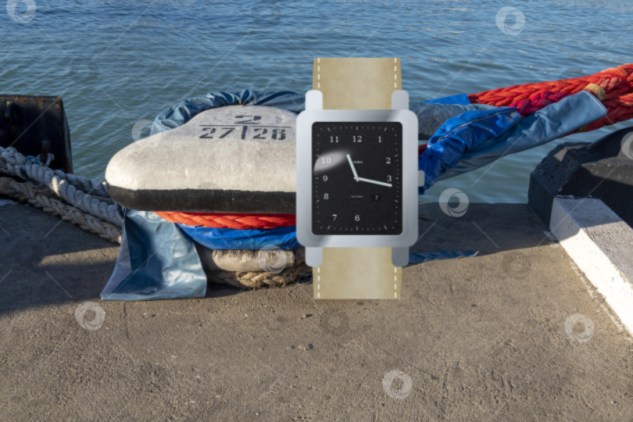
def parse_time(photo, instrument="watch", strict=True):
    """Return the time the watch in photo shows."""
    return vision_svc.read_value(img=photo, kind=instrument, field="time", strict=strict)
11:17
